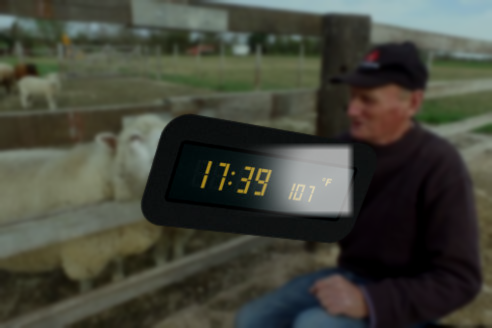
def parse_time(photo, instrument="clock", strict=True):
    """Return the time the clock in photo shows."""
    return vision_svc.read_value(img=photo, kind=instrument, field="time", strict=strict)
17:39
